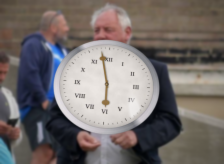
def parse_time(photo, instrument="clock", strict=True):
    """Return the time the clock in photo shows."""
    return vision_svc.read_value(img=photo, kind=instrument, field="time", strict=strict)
5:58
